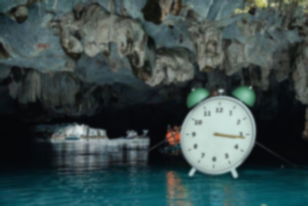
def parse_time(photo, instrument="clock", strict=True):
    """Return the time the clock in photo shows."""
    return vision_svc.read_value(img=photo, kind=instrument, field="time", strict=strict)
3:16
